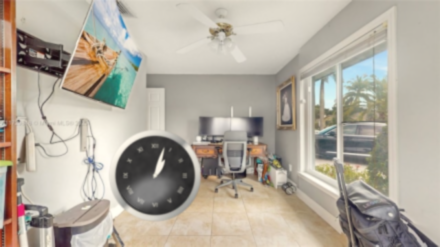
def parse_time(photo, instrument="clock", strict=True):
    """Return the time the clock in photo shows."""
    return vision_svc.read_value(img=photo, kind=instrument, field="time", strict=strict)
1:03
